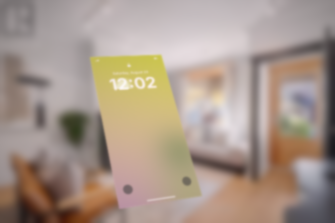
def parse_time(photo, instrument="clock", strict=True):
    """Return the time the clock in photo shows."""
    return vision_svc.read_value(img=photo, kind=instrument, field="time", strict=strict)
12:02
